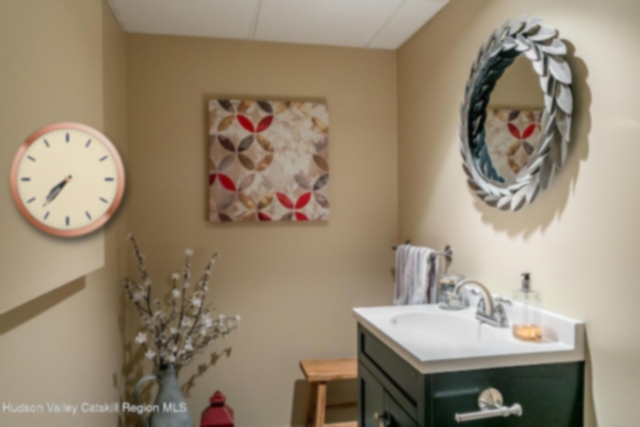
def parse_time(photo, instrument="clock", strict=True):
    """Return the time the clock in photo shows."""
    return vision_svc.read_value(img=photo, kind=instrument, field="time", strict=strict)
7:37
